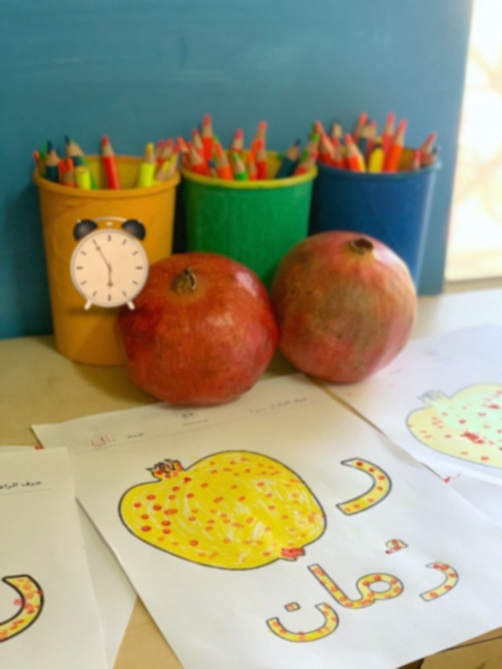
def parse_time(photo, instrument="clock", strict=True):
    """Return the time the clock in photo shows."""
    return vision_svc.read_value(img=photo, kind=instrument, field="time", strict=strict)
5:55
